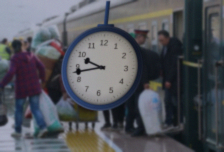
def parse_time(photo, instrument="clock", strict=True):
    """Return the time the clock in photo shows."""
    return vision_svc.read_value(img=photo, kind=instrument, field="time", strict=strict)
9:43
